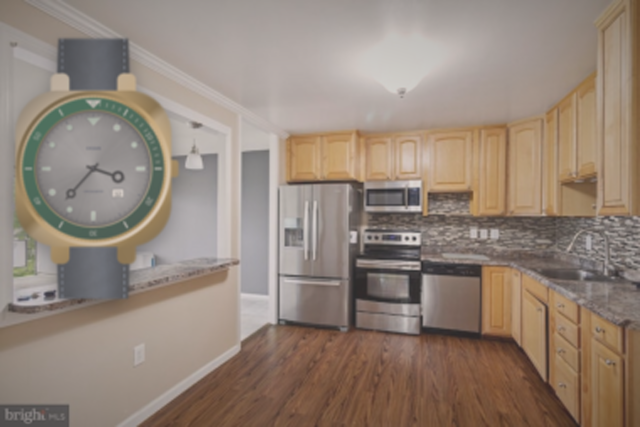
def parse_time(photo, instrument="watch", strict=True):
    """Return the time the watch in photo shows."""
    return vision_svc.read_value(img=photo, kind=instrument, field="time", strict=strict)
3:37
